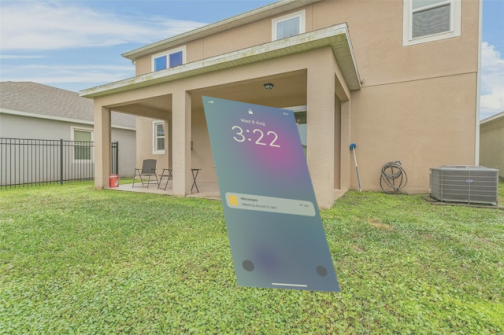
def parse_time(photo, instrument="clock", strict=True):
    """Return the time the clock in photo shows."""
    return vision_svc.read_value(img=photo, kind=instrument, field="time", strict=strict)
3:22
